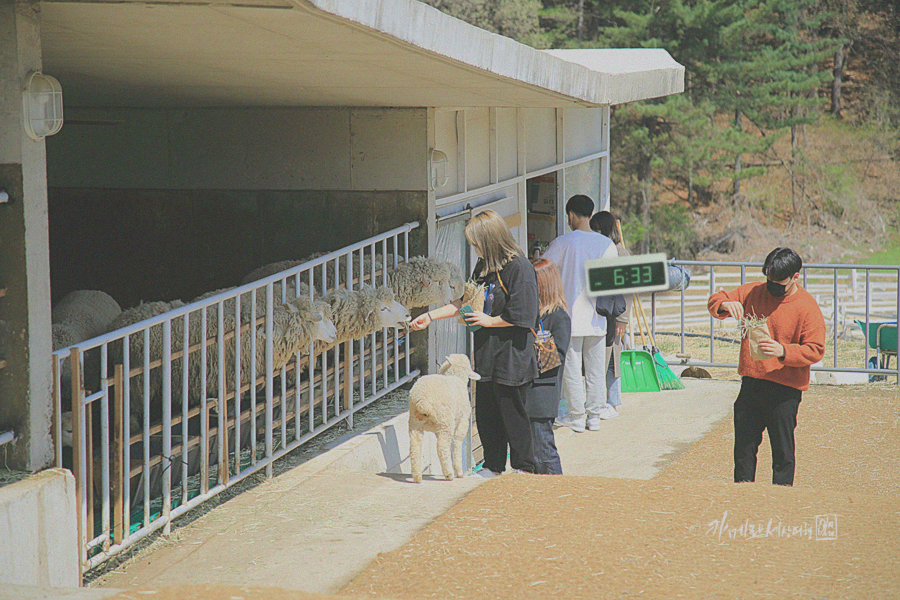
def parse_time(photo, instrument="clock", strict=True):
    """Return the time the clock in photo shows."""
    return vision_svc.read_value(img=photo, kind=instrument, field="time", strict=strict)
6:33
